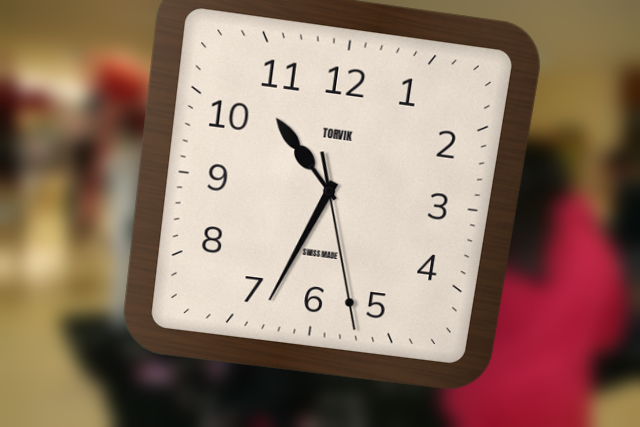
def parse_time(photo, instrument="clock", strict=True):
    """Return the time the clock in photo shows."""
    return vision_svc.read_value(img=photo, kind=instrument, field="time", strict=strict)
10:33:27
